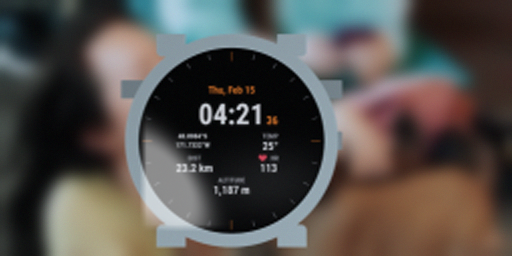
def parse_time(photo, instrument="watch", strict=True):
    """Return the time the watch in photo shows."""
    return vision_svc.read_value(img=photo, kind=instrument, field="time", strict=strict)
4:21
